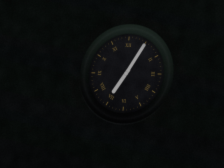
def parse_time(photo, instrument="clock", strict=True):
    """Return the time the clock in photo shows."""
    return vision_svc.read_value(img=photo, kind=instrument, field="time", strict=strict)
7:05
